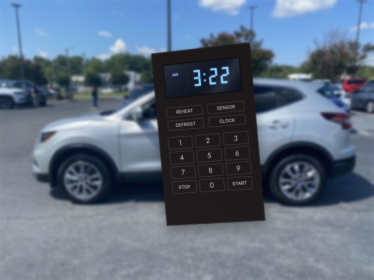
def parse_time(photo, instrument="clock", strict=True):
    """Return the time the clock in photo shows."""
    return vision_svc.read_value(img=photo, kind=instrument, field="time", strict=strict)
3:22
